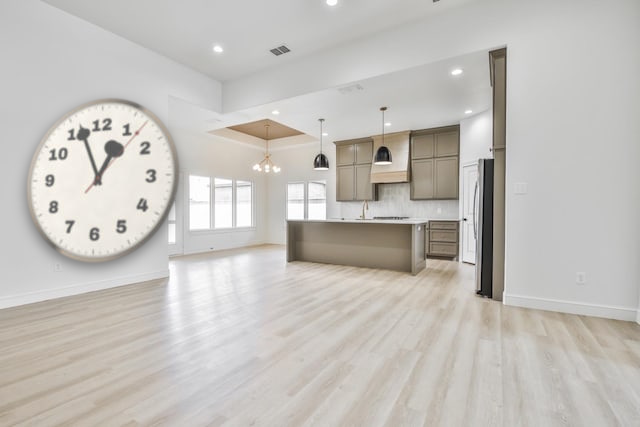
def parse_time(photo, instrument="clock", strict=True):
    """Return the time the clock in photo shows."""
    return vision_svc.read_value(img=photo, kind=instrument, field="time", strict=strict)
12:56:07
